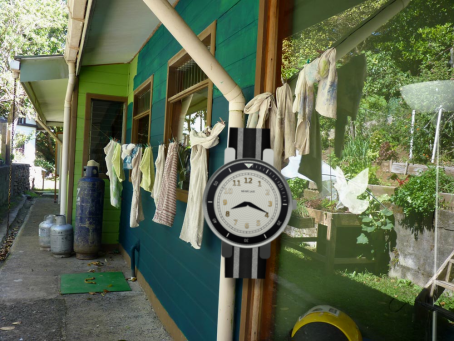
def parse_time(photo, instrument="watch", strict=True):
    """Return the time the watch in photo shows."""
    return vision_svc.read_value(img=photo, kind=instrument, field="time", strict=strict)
8:19
